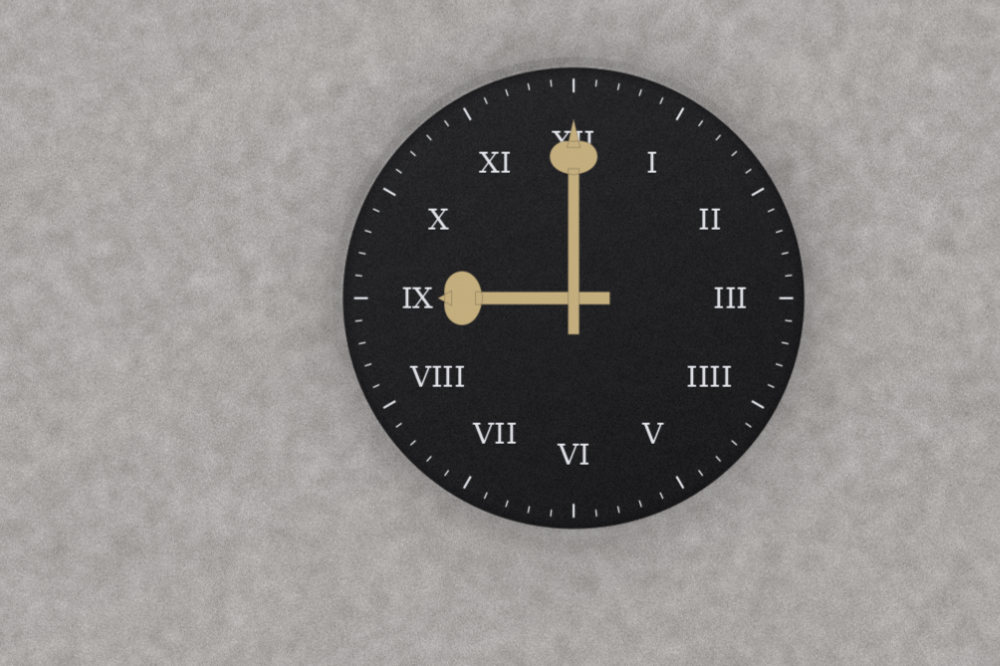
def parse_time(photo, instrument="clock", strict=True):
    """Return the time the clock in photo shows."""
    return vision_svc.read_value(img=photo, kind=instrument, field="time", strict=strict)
9:00
